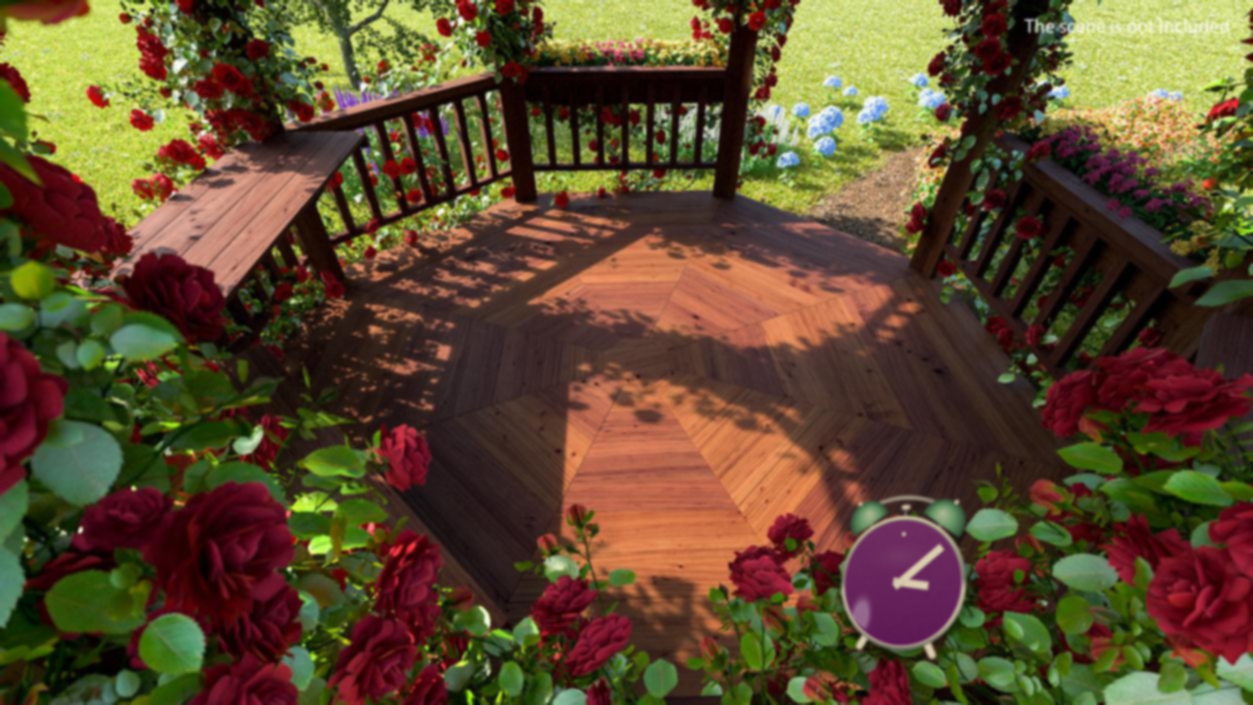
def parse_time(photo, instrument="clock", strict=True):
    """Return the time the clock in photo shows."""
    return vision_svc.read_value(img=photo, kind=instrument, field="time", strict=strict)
3:08
